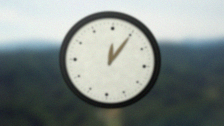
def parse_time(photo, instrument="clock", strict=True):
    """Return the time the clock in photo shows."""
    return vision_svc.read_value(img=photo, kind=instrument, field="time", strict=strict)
12:05
